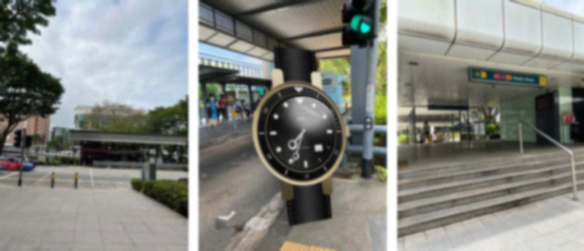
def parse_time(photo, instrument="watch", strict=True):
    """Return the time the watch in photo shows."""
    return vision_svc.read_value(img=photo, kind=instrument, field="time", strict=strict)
7:34
